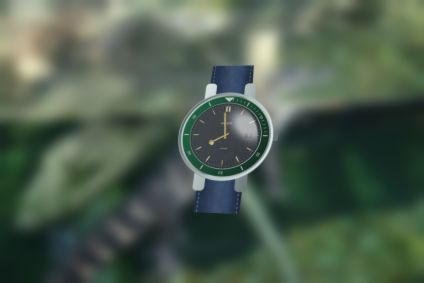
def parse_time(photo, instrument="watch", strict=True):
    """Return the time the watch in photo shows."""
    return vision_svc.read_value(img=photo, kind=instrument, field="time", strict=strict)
7:59
